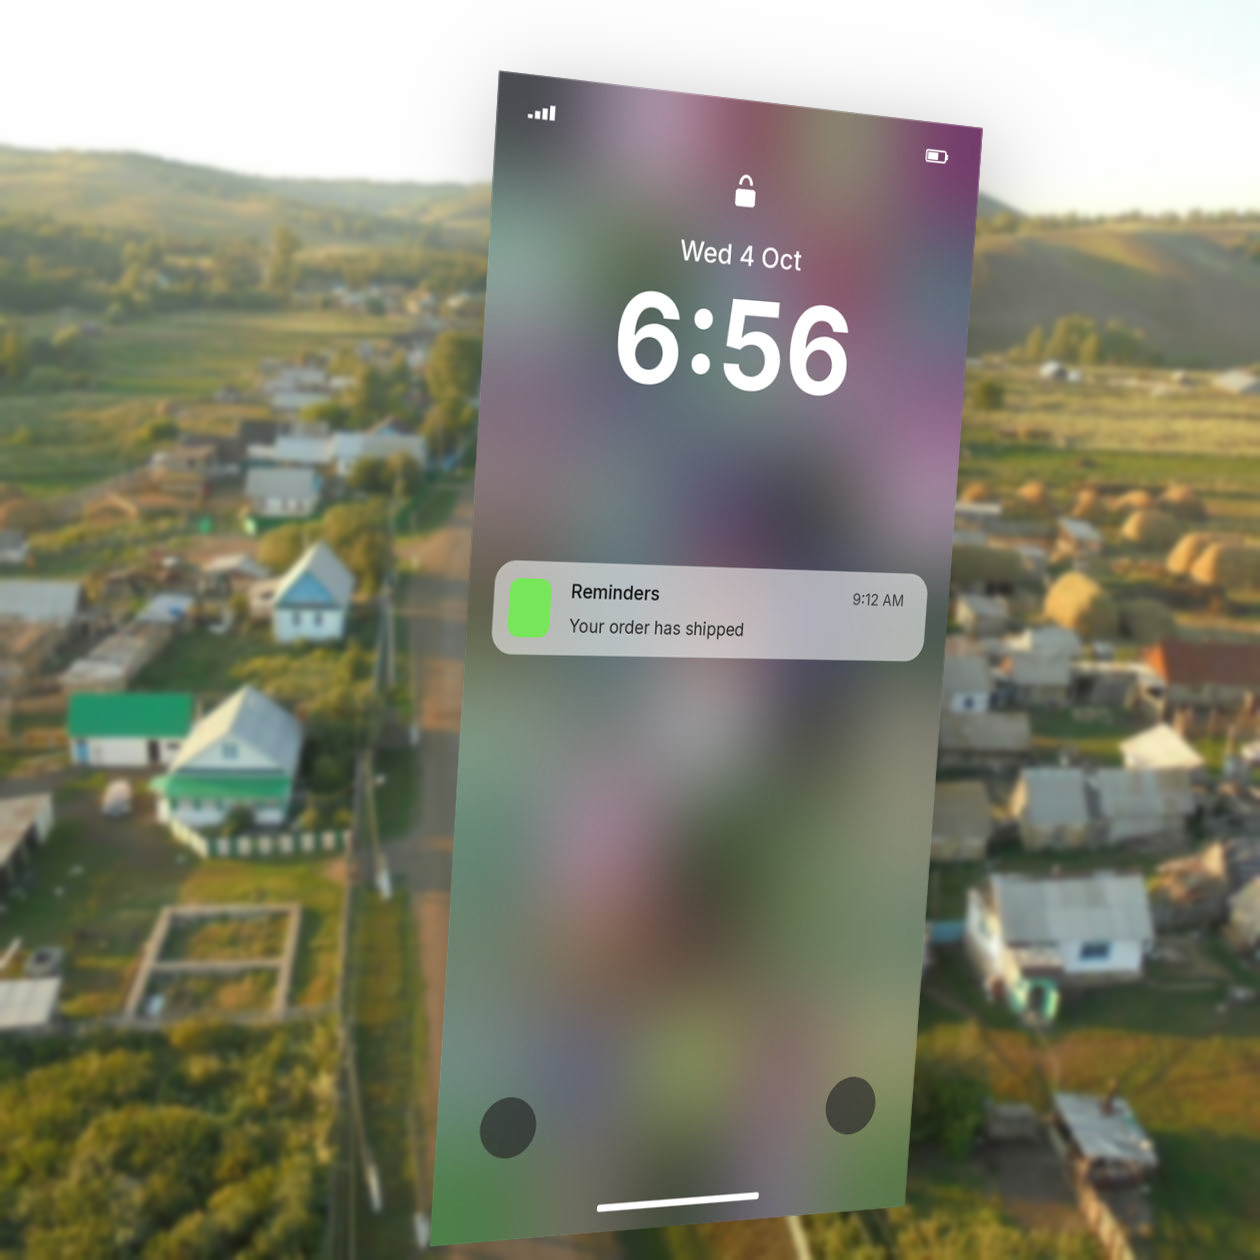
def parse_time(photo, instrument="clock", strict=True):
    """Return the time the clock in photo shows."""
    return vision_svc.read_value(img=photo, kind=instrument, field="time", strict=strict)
6:56
